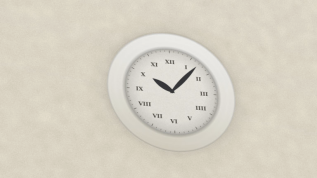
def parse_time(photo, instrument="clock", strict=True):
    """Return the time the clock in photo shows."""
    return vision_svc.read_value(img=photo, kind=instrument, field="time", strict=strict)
10:07
